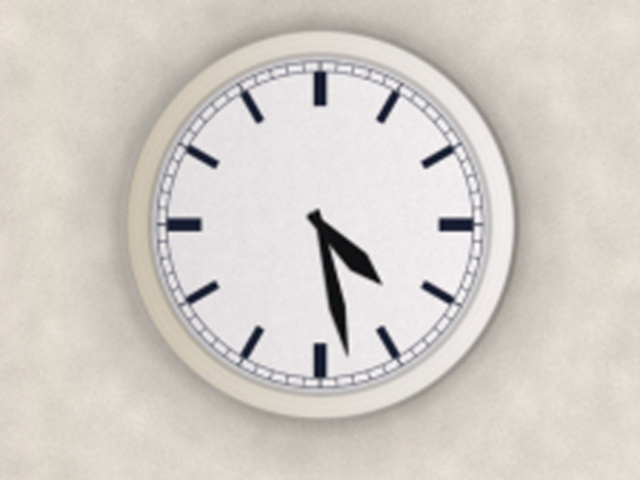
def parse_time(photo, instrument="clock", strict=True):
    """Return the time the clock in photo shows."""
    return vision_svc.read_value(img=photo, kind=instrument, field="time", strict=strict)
4:28
